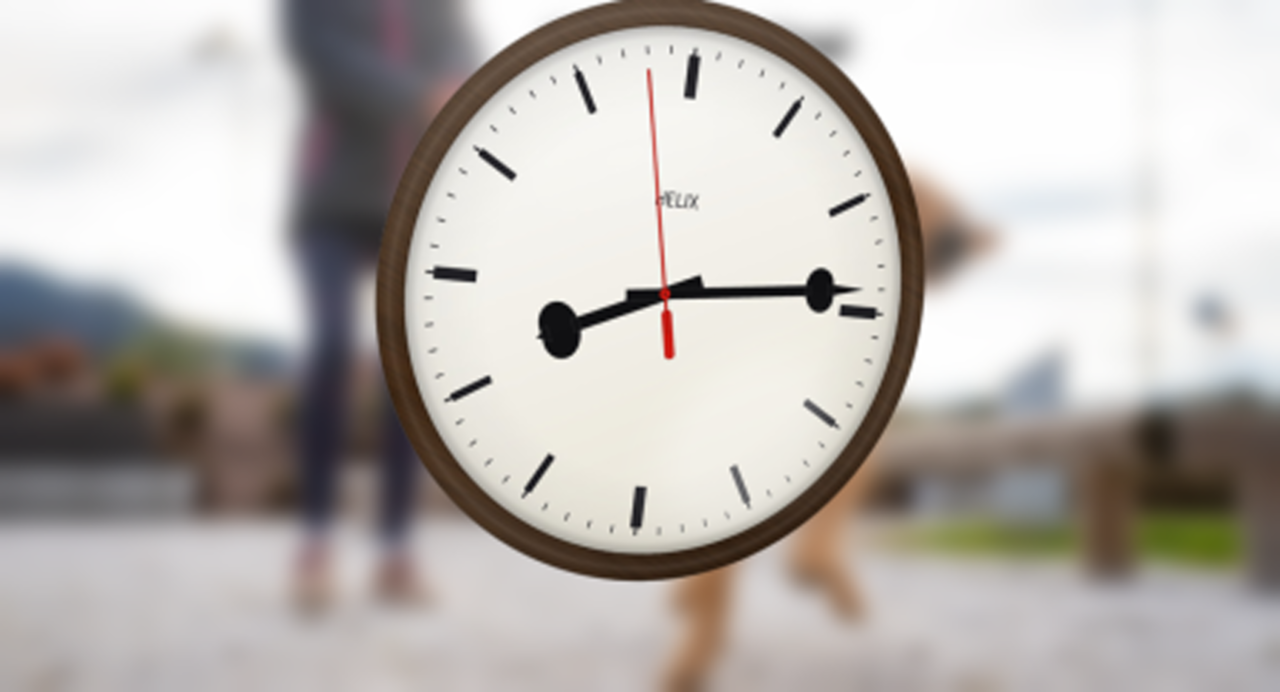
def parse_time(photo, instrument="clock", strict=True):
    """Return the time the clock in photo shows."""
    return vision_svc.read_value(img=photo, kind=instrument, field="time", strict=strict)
8:13:58
